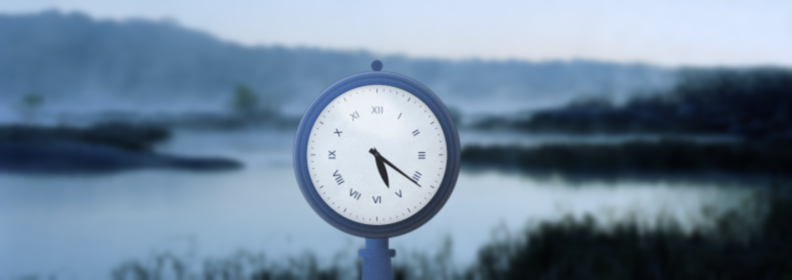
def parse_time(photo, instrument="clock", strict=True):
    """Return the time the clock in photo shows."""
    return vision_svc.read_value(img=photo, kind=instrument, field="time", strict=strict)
5:21
